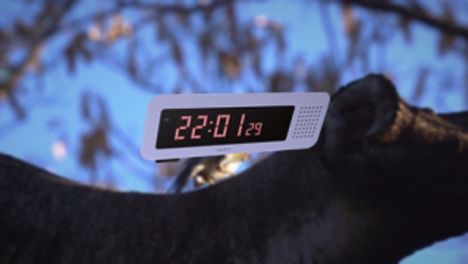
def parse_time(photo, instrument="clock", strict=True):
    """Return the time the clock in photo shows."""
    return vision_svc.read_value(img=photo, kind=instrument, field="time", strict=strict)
22:01:29
